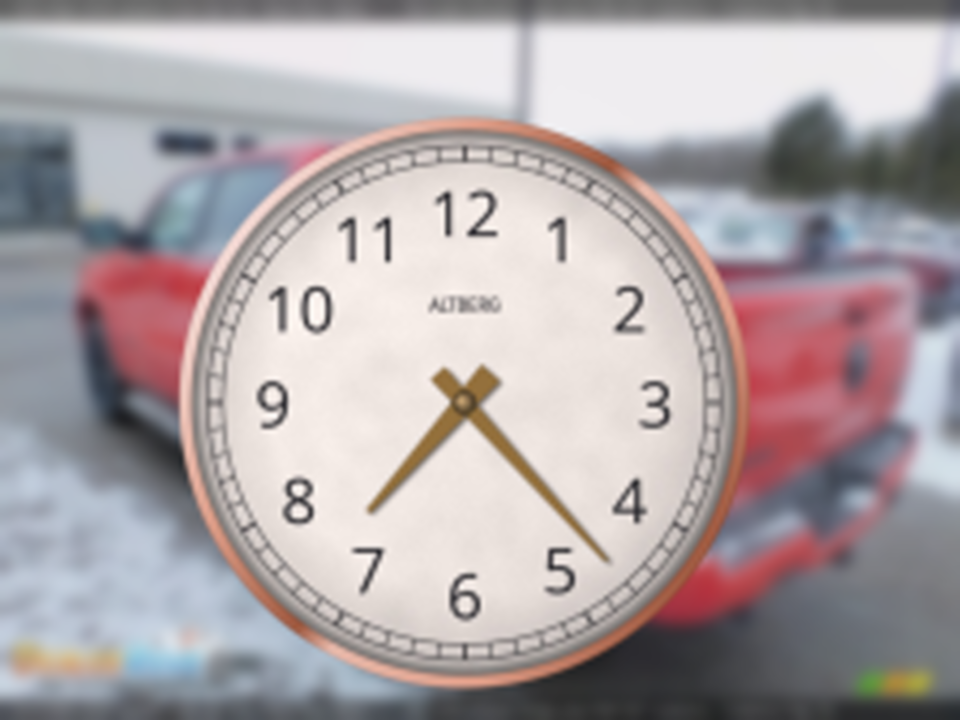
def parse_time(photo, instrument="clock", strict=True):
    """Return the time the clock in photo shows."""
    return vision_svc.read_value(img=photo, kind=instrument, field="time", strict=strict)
7:23
